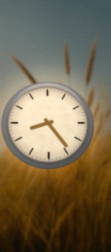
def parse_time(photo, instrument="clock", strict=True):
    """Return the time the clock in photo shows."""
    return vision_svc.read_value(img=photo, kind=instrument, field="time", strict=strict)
8:24
